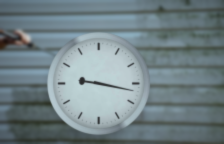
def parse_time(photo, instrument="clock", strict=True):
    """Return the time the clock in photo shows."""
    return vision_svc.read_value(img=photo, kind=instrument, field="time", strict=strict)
9:17
